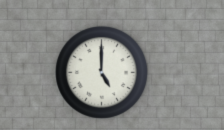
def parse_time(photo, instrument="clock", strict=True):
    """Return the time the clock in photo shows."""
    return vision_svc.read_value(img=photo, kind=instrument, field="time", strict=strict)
5:00
